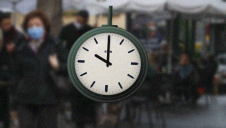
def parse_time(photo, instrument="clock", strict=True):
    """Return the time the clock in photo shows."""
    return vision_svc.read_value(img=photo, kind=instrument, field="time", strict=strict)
10:00
